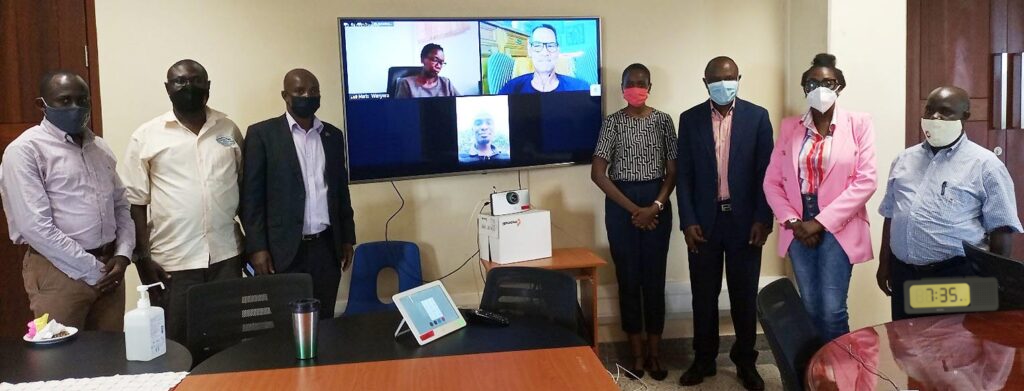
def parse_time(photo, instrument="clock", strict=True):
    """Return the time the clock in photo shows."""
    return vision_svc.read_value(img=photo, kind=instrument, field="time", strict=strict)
7:35
